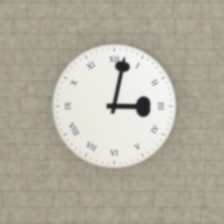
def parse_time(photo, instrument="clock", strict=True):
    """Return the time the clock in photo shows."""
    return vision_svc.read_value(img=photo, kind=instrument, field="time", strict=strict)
3:02
